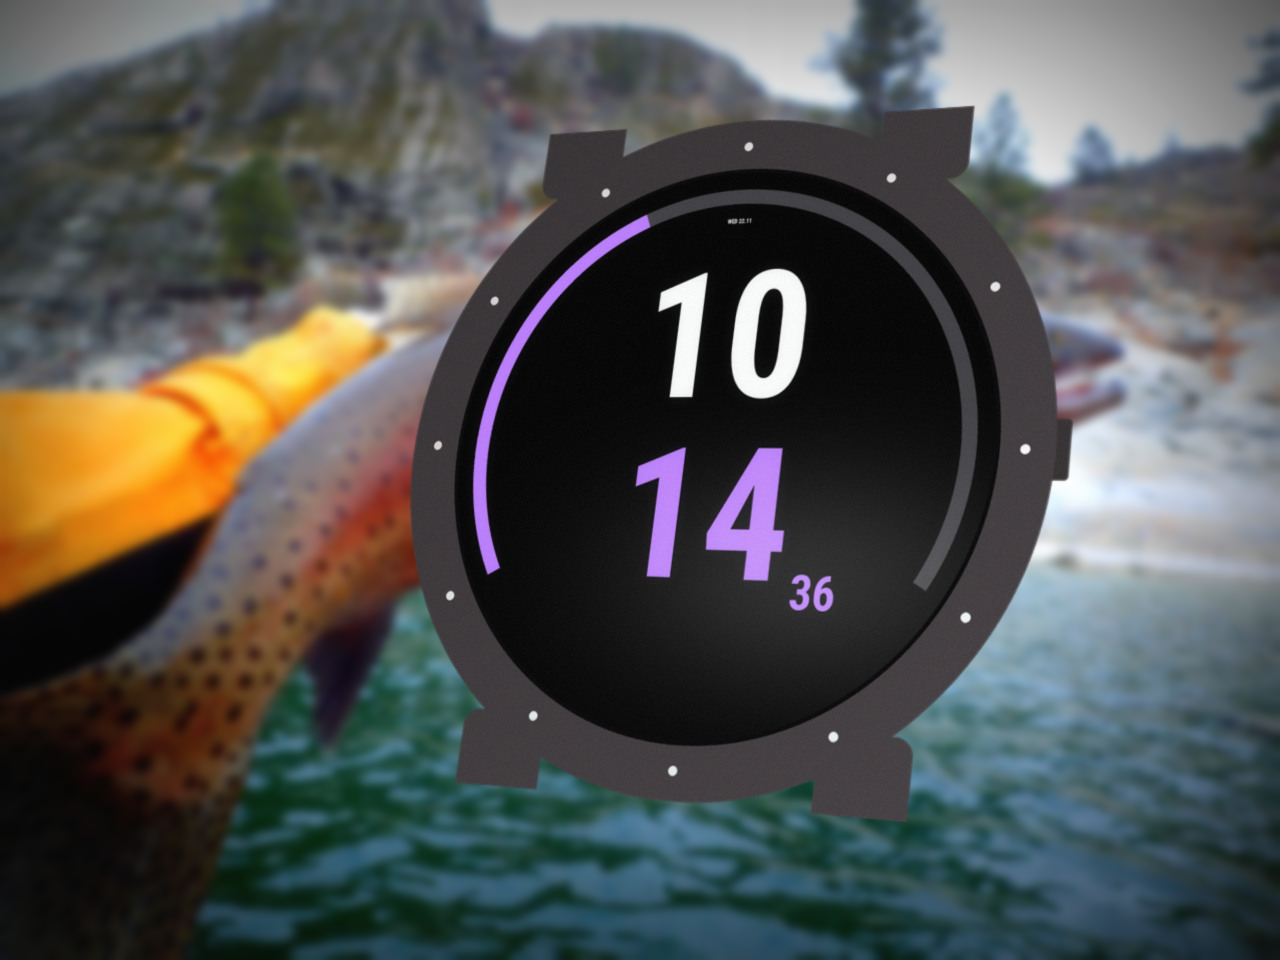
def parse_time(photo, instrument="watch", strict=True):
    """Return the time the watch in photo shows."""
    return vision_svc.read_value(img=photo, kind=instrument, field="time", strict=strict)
10:14:36
